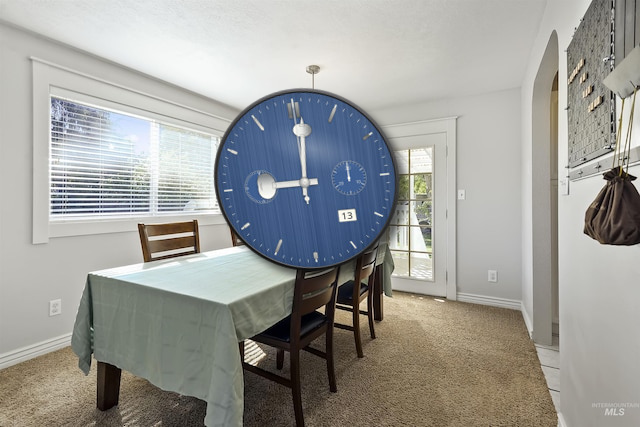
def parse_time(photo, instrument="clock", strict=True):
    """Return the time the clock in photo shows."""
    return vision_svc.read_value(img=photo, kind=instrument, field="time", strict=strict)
9:01
